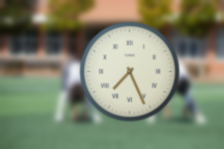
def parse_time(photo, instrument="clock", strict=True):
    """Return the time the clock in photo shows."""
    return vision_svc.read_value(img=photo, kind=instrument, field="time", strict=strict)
7:26
